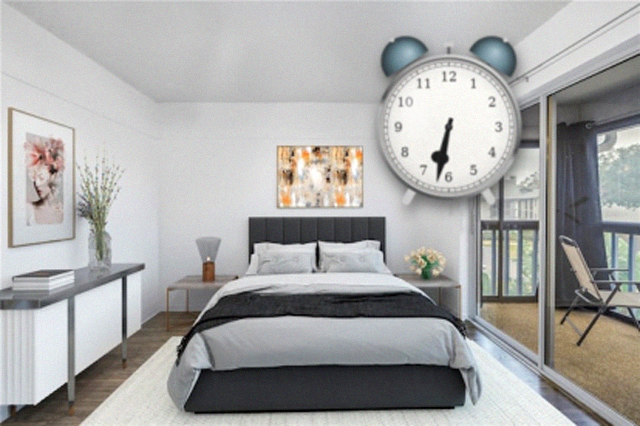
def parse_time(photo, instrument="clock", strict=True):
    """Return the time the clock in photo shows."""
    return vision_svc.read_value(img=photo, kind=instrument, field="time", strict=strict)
6:32
